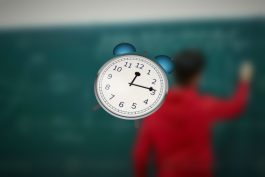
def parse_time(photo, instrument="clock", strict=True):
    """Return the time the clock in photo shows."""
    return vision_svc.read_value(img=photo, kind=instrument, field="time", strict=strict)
12:14
